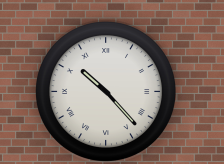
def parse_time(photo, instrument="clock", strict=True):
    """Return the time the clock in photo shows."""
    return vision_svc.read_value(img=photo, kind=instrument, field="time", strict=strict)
10:23
